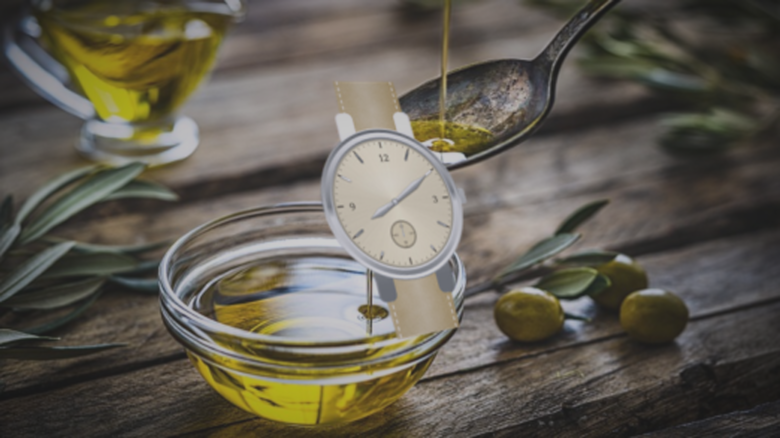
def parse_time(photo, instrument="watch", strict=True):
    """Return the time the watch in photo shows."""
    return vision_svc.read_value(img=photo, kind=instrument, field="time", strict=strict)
8:10
